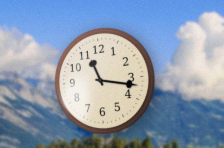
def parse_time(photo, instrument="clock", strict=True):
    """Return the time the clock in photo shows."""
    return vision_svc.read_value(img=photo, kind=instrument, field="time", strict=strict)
11:17
